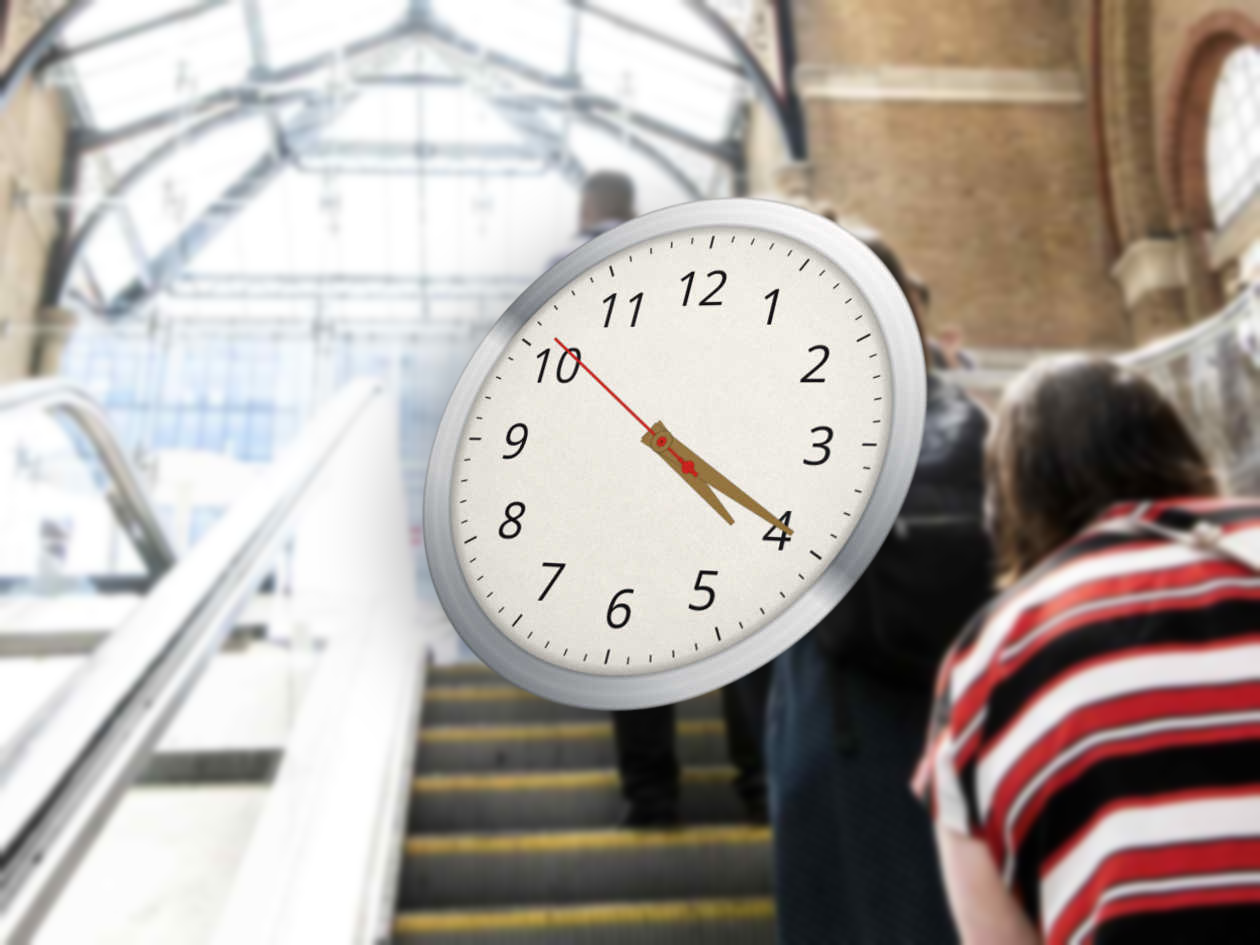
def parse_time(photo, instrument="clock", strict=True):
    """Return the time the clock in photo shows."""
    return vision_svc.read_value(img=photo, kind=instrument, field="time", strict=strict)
4:19:51
